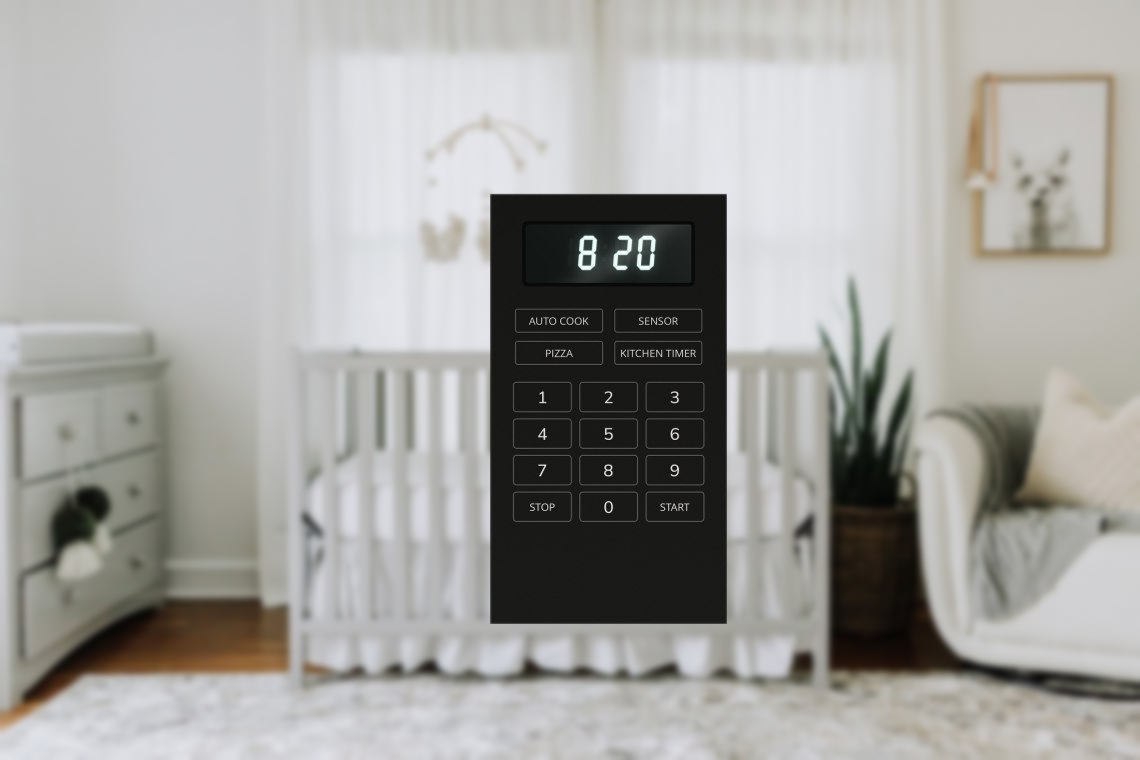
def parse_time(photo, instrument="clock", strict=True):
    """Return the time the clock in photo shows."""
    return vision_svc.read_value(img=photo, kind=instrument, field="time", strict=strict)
8:20
